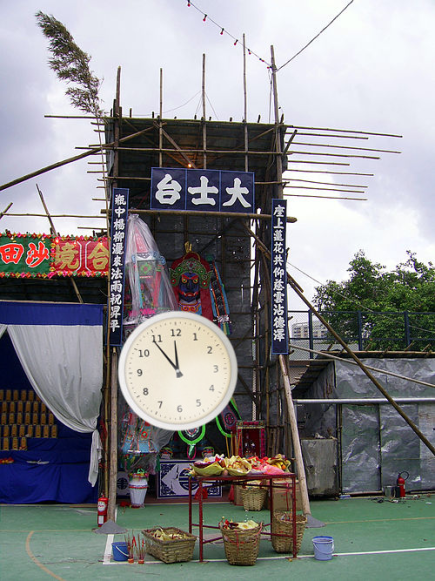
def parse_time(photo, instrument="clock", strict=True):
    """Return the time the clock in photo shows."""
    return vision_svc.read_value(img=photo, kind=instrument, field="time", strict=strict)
11:54
